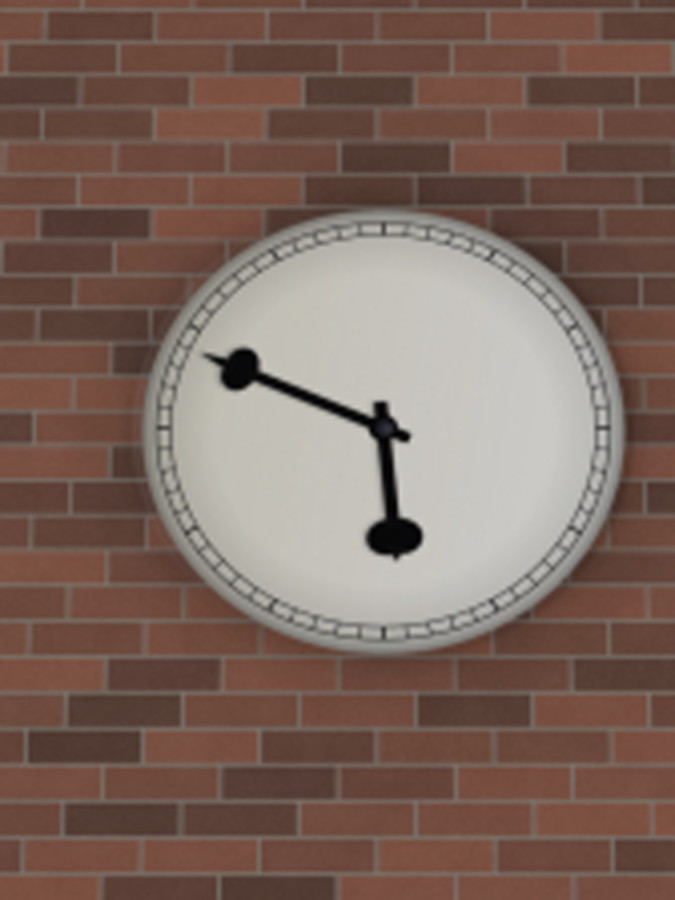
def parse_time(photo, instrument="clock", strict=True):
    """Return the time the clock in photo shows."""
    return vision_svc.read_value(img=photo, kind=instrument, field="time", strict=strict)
5:49
